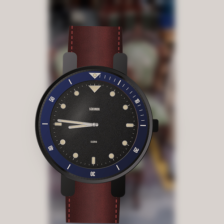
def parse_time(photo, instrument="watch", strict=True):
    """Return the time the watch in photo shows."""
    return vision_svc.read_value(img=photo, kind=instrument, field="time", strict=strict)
8:46
